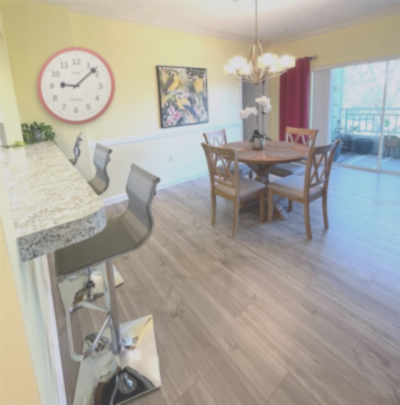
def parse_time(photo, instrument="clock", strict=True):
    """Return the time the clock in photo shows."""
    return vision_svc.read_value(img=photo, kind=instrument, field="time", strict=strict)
9:08
